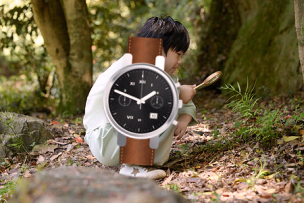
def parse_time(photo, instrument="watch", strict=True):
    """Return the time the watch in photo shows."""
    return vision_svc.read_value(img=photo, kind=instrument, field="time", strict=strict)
1:48
